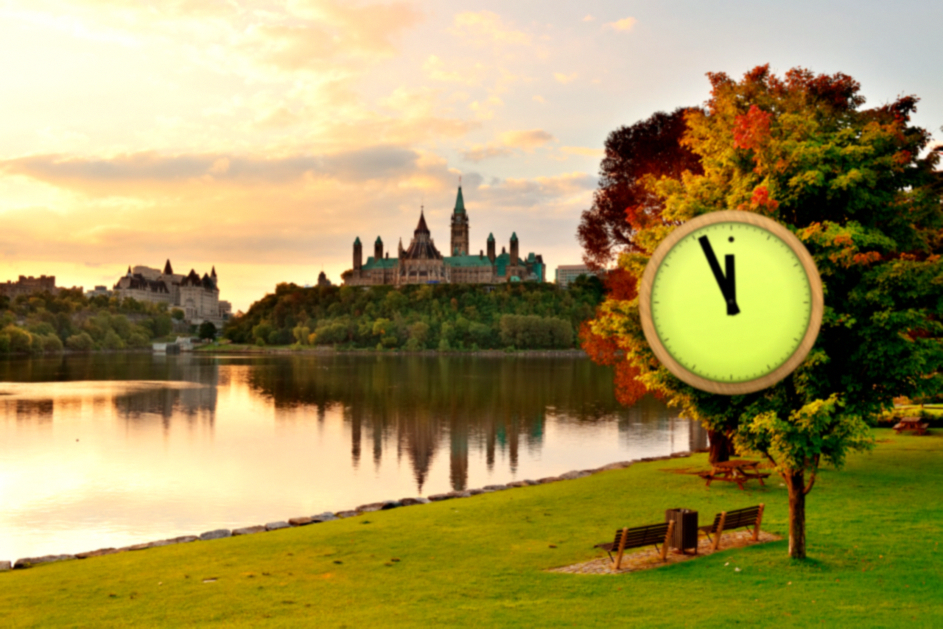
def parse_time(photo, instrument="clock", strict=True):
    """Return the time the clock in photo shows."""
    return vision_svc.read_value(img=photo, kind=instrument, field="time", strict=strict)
11:56
